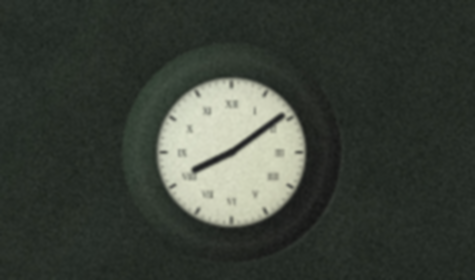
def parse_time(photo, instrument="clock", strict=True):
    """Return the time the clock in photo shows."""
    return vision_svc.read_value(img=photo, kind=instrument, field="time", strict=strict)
8:09
